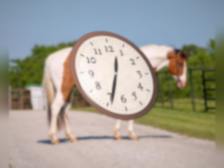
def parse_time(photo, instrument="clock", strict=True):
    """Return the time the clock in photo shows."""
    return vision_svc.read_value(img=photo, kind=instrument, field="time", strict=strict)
12:34
